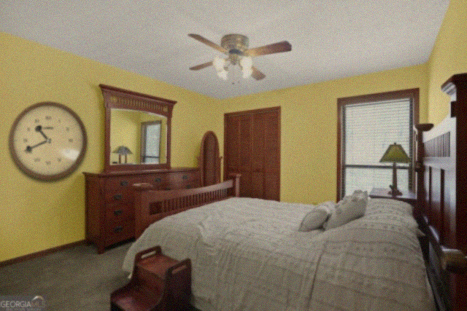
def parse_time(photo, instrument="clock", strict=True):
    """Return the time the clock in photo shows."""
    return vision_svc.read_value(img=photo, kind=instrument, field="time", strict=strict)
10:41
